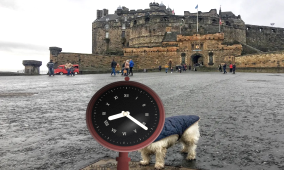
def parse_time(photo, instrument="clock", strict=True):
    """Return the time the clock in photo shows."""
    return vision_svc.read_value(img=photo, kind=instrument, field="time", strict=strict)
8:21
